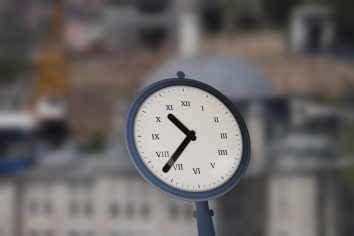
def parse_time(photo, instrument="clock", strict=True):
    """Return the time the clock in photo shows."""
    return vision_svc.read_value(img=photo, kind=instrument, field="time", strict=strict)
10:37
